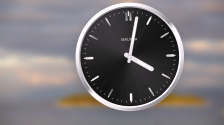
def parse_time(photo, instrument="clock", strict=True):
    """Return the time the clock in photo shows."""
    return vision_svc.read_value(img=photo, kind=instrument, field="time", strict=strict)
4:02
